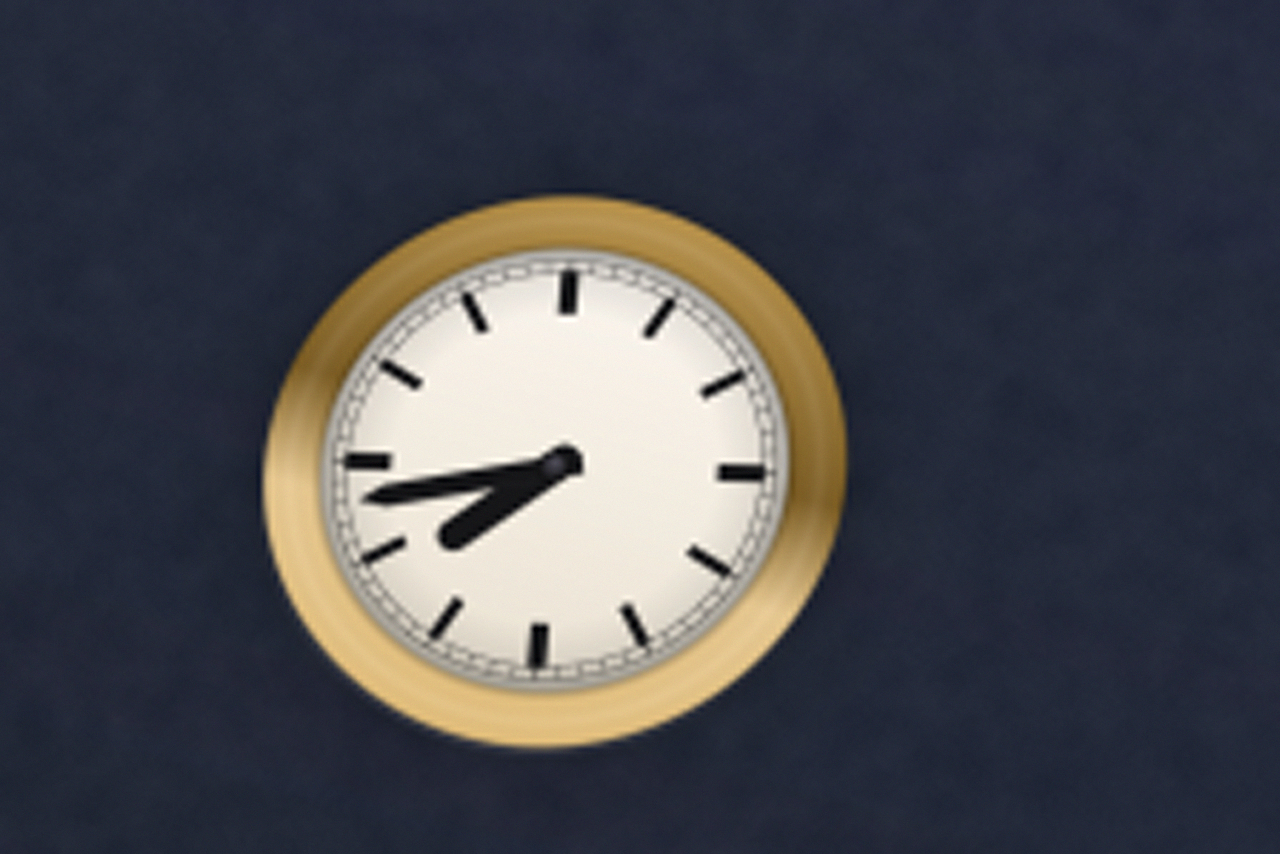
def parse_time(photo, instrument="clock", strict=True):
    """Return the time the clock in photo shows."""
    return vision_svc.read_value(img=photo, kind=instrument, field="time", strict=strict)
7:43
